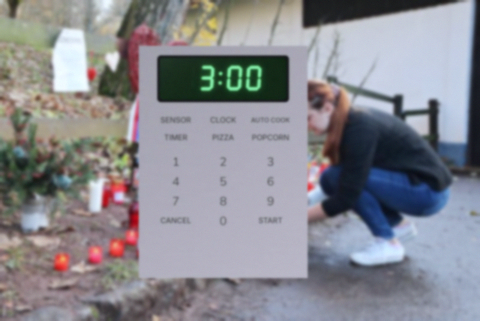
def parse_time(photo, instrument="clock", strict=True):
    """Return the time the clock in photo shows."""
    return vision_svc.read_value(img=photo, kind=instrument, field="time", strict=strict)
3:00
